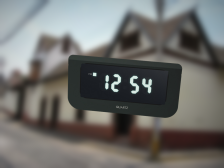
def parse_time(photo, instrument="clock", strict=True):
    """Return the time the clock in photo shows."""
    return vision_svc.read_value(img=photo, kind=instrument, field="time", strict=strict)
12:54
